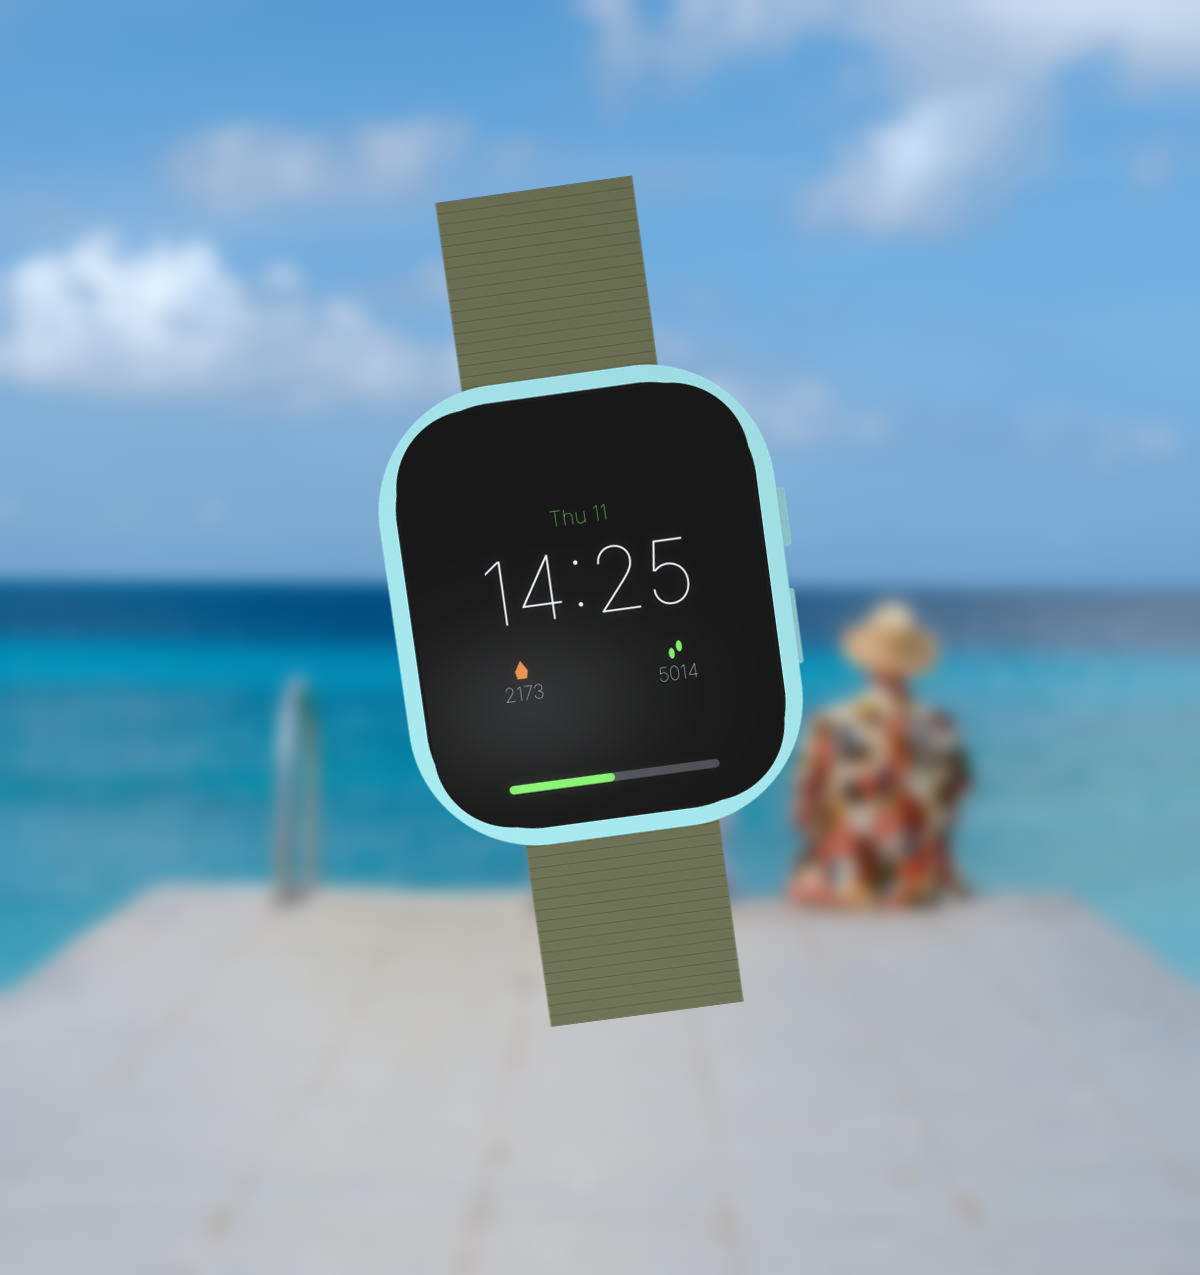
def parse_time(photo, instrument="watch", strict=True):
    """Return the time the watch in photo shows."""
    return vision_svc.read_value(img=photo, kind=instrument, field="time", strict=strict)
14:25
